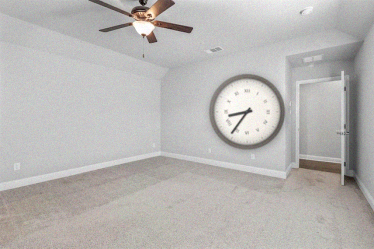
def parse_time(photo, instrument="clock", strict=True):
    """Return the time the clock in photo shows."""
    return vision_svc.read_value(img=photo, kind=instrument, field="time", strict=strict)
8:36
